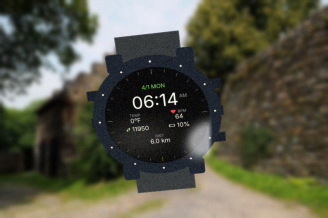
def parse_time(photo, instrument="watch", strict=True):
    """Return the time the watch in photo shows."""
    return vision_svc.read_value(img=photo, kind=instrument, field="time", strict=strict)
6:14
